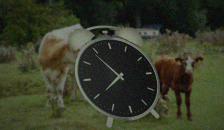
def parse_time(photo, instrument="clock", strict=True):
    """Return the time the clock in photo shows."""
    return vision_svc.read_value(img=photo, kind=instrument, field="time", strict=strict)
7:54
